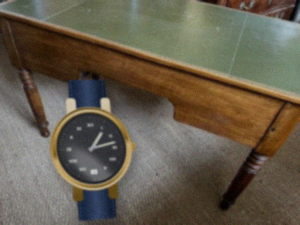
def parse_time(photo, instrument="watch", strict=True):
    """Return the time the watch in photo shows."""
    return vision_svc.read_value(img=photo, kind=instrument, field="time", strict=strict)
1:13
